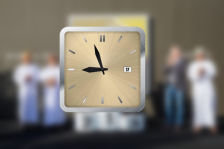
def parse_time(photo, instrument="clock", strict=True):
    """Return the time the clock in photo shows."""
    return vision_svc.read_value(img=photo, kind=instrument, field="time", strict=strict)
8:57
